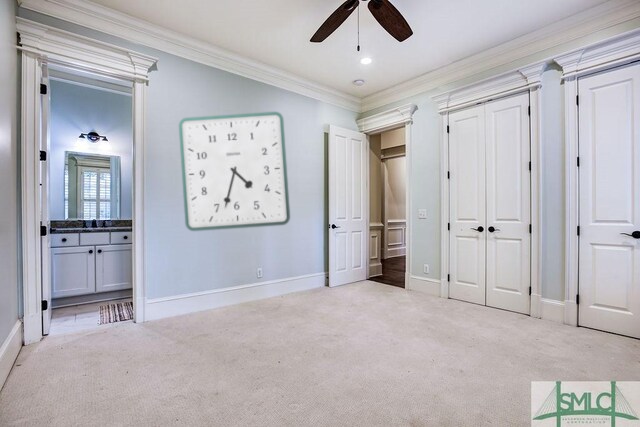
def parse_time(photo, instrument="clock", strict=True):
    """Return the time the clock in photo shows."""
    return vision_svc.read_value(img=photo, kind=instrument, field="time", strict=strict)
4:33
